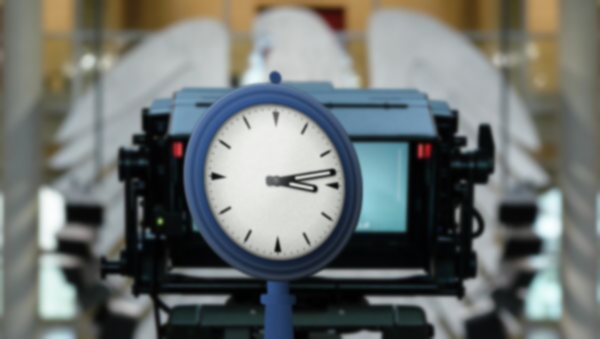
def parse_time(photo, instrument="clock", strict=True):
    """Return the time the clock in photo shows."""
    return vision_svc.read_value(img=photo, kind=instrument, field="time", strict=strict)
3:13
